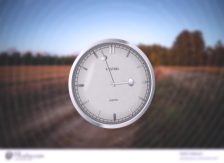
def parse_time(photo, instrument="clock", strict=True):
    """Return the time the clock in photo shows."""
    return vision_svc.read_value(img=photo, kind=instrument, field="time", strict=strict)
2:57
